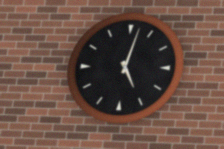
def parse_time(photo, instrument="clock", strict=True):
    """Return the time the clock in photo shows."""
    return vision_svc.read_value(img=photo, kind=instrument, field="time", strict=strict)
5:02
